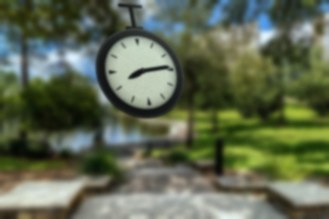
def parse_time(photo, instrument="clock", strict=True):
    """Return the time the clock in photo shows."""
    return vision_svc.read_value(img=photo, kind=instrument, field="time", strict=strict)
8:14
